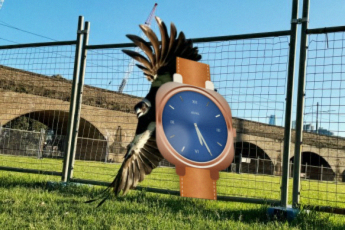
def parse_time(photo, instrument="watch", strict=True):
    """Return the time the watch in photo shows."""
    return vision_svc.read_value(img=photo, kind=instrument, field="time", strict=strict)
5:25
